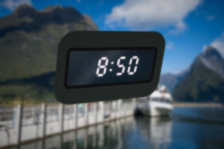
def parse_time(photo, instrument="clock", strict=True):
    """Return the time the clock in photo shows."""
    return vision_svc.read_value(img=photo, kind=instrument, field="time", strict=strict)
8:50
